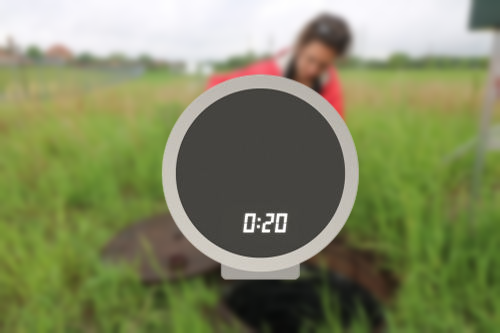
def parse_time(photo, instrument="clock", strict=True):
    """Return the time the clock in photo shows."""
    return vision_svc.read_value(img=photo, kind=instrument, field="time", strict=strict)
0:20
